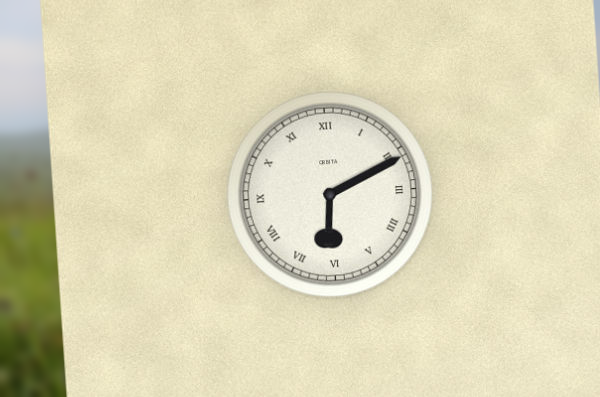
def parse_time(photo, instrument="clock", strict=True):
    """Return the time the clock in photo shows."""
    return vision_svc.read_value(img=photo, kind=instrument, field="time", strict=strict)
6:11
